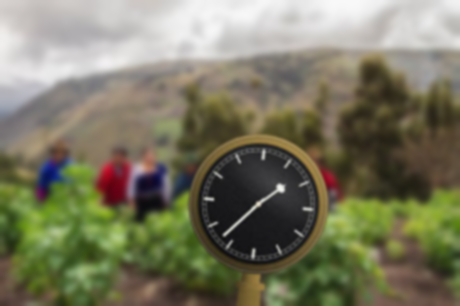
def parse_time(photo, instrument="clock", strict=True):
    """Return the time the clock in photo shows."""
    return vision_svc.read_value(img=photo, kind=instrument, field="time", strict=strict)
1:37
